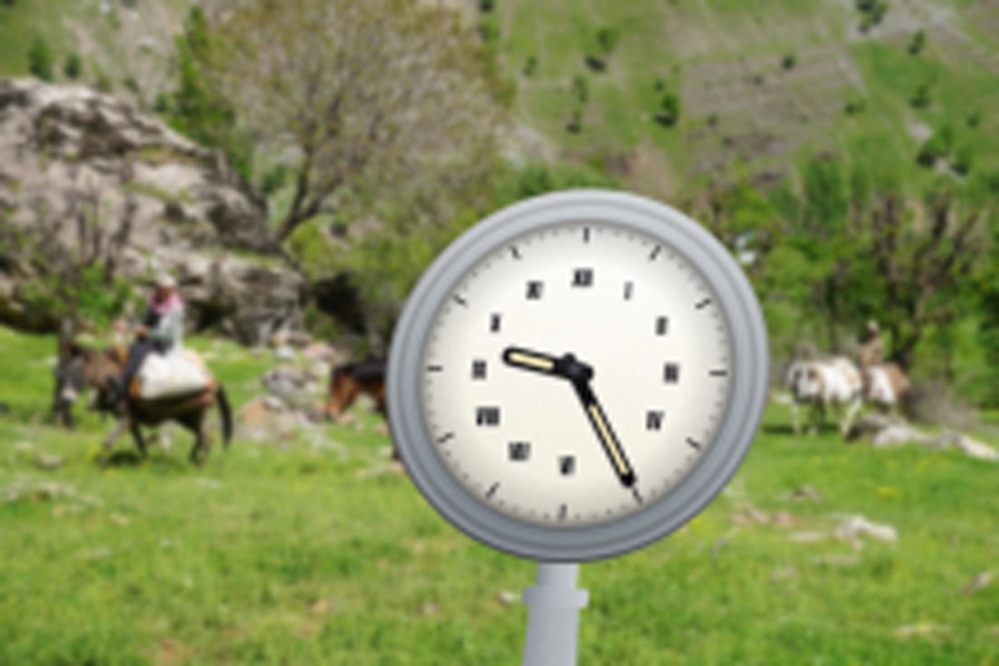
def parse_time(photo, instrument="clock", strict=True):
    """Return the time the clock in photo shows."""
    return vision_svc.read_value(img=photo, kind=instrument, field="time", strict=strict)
9:25
